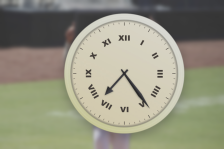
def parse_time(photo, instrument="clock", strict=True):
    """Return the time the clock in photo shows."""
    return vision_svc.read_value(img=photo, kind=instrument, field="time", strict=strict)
7:24
